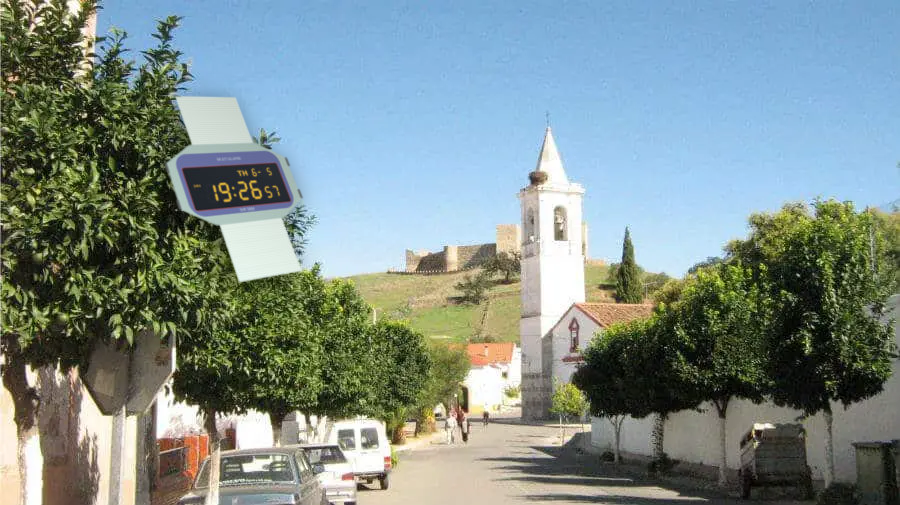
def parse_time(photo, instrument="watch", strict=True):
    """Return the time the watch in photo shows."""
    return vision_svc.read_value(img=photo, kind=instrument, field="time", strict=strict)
19:26:57
